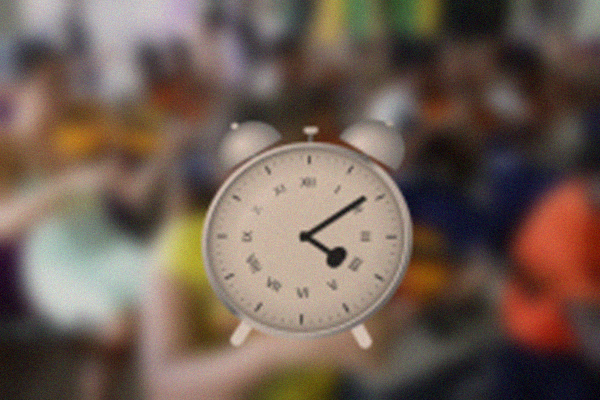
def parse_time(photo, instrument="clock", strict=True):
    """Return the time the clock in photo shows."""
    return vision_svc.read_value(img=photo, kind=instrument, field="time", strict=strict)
4:09
